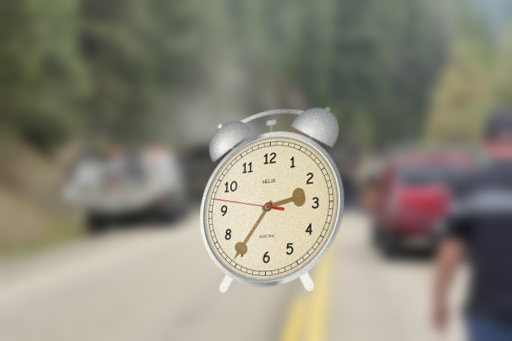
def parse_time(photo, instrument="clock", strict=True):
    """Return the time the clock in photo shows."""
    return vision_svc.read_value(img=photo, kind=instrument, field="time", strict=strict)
2:35:47
